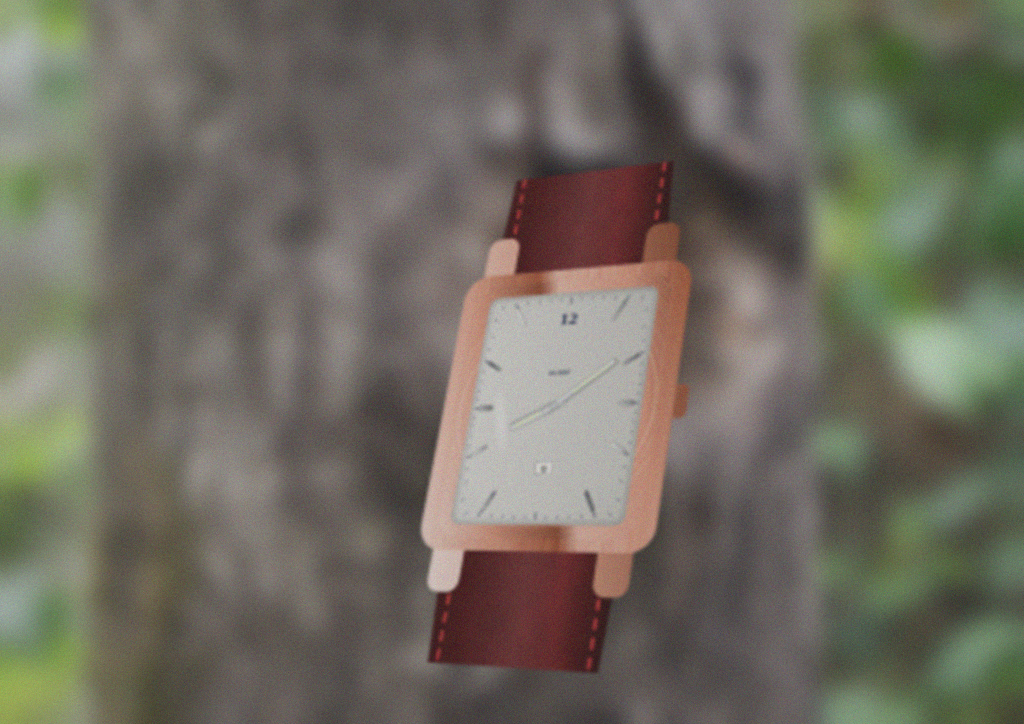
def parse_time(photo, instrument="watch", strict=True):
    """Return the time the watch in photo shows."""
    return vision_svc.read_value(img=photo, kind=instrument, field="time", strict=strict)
8:09
